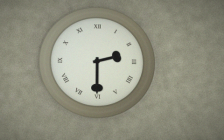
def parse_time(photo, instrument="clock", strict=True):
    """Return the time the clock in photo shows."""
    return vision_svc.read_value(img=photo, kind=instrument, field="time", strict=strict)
2:30
